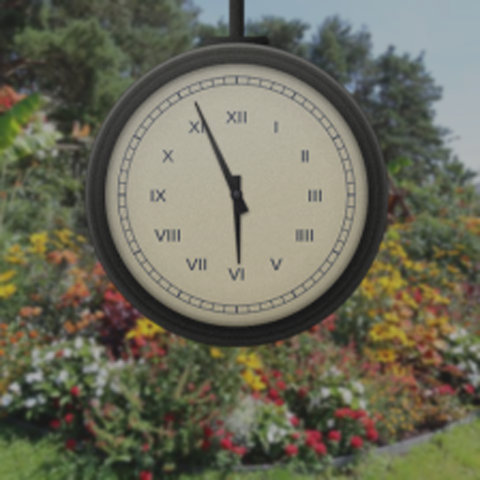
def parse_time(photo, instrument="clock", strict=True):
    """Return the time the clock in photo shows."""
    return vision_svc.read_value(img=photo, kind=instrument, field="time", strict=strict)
5:56
